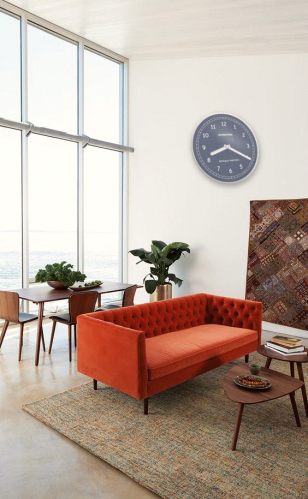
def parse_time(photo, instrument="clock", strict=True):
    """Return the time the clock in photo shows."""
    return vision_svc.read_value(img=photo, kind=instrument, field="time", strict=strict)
8:20
